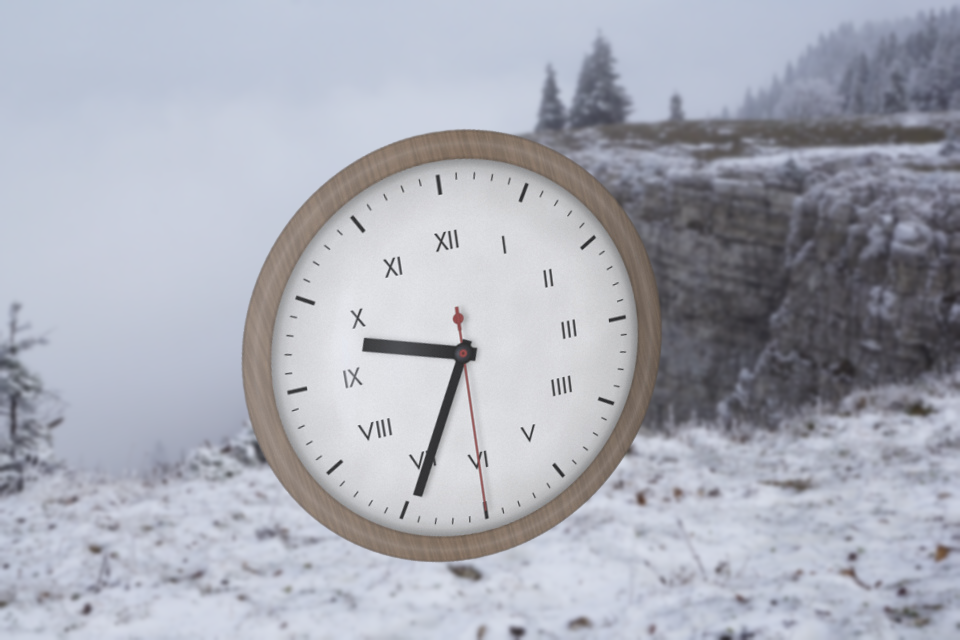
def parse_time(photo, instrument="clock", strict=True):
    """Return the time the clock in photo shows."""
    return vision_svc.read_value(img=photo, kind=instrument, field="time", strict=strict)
9:34:30
